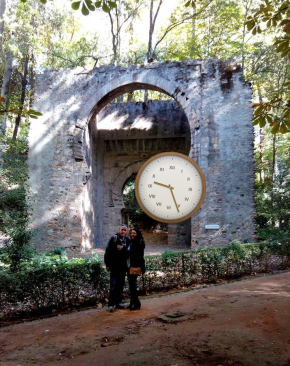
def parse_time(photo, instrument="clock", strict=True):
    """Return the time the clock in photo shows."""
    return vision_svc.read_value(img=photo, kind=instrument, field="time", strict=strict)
9:26
